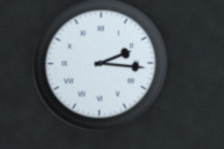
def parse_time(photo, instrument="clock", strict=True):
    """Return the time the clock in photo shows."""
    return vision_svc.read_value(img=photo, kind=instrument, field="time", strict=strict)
2:16
